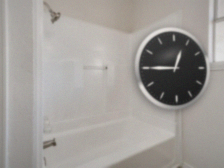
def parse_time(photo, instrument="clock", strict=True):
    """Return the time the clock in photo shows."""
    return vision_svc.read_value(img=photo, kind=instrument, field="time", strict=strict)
12:45
